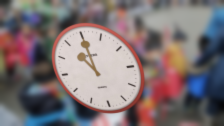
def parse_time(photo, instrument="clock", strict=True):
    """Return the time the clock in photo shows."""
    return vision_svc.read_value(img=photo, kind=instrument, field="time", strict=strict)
11:00
